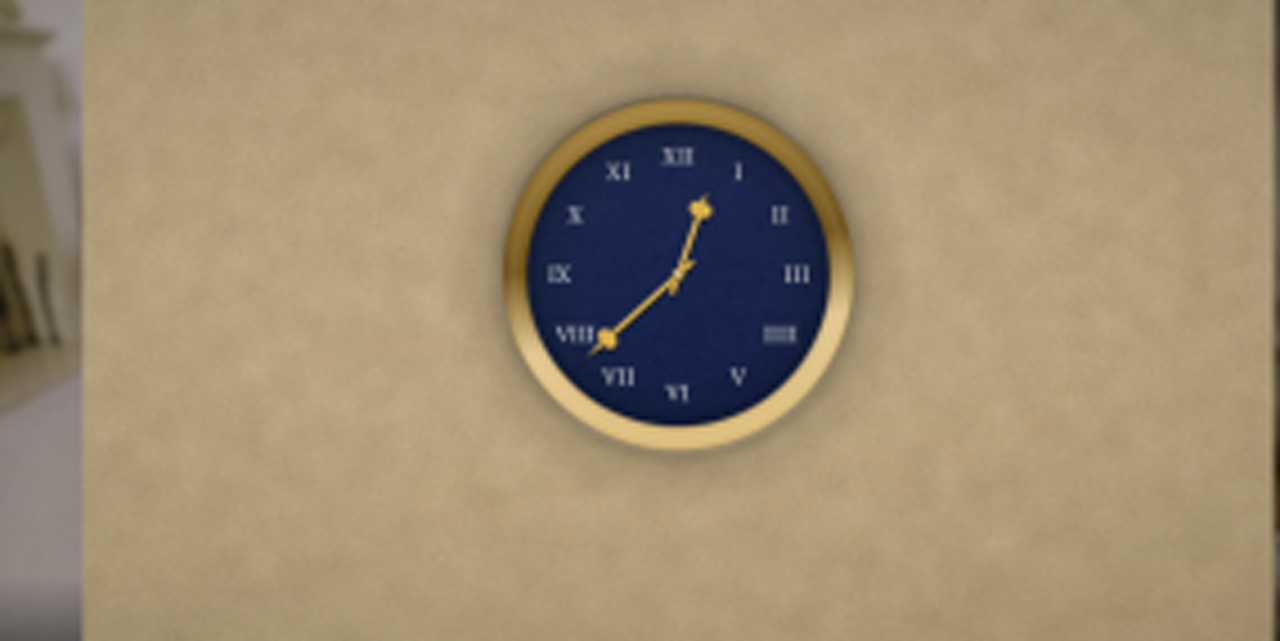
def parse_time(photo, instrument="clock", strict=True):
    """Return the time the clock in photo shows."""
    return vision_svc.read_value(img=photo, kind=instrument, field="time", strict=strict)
12:38
